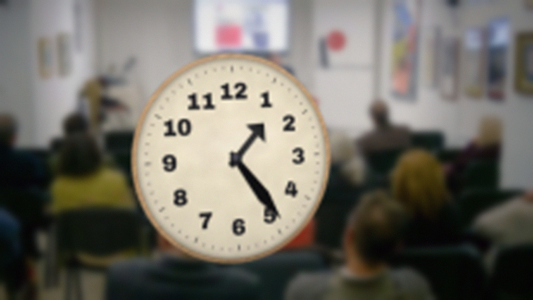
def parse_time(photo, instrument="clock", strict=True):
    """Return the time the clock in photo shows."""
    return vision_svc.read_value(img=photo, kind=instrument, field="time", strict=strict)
1:24
